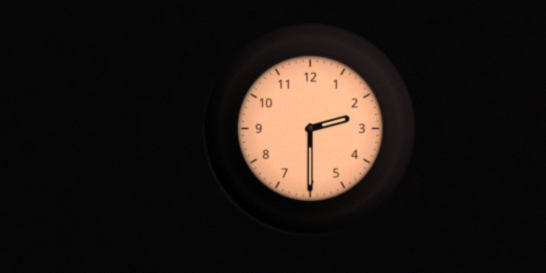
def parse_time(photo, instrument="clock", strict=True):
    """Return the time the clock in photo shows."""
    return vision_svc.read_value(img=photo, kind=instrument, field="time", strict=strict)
2:30
